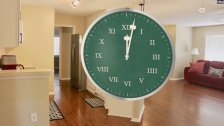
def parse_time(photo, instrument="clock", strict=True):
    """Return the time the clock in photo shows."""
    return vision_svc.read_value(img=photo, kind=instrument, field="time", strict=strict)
12:02
